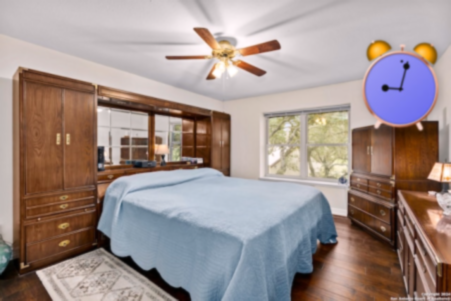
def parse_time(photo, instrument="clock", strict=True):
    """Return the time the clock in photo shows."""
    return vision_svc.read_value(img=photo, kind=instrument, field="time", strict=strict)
9:02
